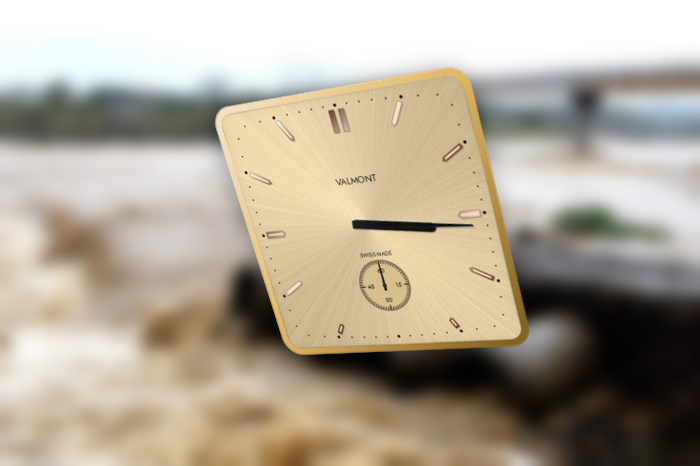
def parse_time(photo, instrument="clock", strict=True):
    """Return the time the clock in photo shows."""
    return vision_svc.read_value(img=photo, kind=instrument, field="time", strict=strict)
3:16
